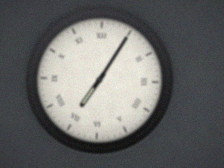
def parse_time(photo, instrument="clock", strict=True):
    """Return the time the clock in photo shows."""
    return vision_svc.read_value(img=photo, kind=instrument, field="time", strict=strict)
7:05
